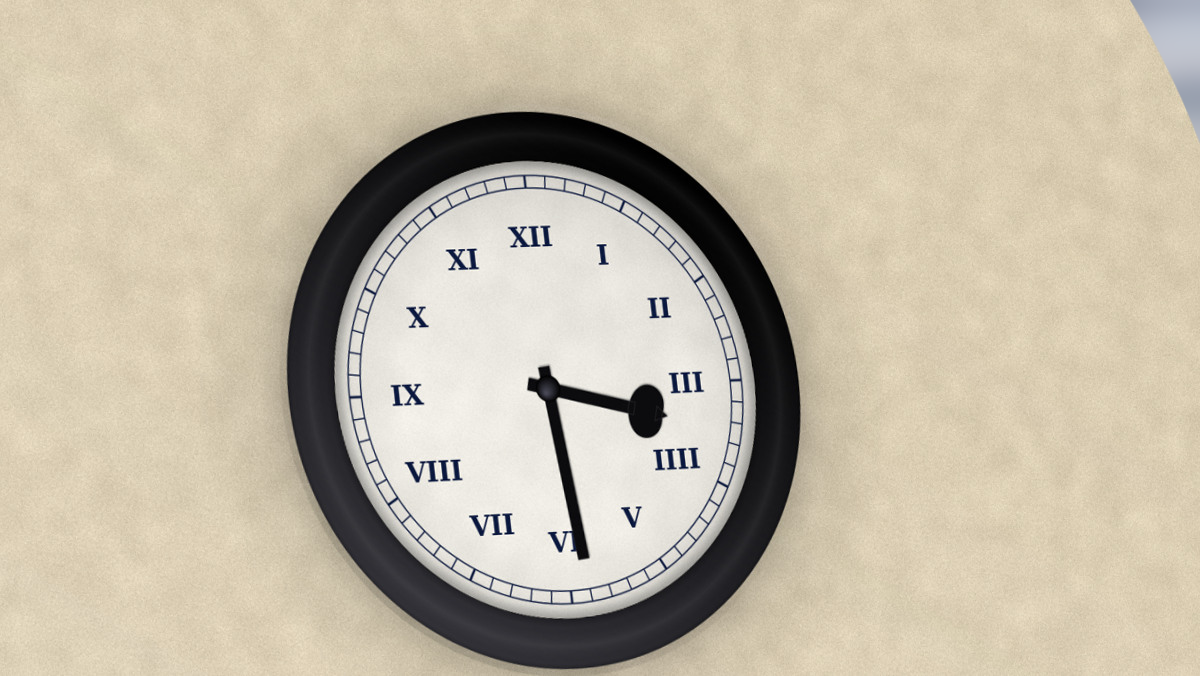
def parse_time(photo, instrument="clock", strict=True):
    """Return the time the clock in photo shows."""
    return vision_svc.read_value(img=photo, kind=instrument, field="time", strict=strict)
3:29
